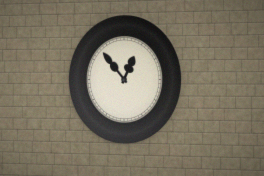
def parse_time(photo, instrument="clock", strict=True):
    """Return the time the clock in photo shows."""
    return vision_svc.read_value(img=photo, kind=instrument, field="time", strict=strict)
12:53
